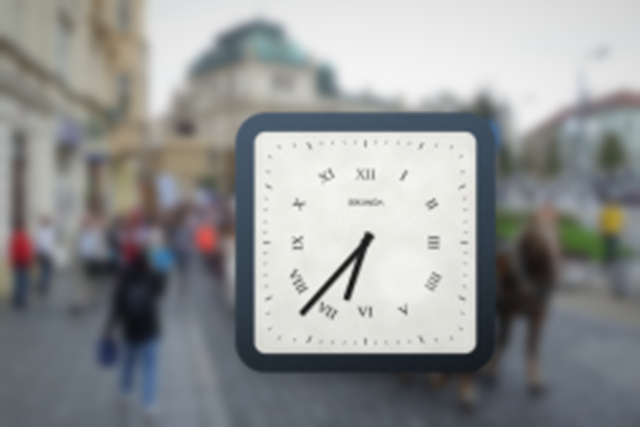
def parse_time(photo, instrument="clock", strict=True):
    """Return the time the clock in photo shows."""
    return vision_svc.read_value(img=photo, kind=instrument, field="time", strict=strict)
6:37
